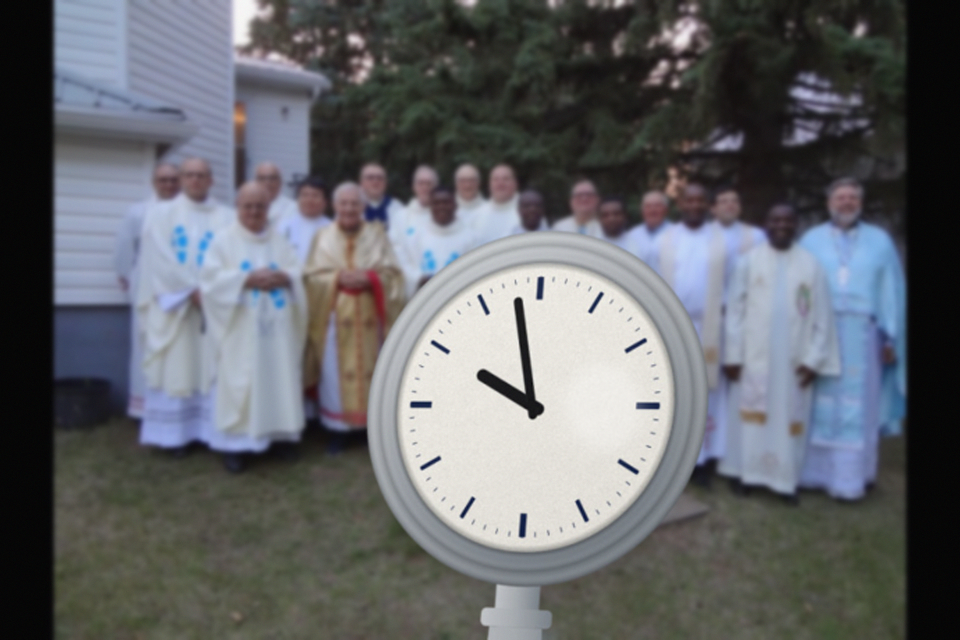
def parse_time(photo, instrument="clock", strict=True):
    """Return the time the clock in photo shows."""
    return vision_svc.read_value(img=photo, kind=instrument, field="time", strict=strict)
9:58
